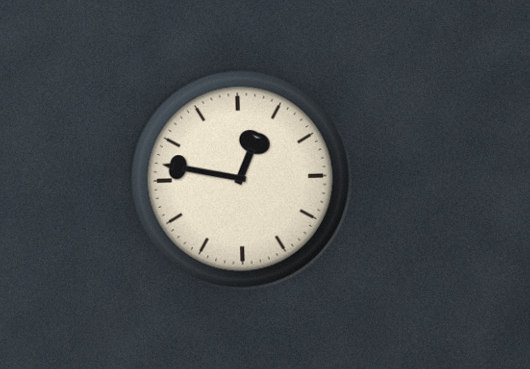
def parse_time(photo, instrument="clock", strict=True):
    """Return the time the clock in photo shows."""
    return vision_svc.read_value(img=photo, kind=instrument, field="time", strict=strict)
12:47
